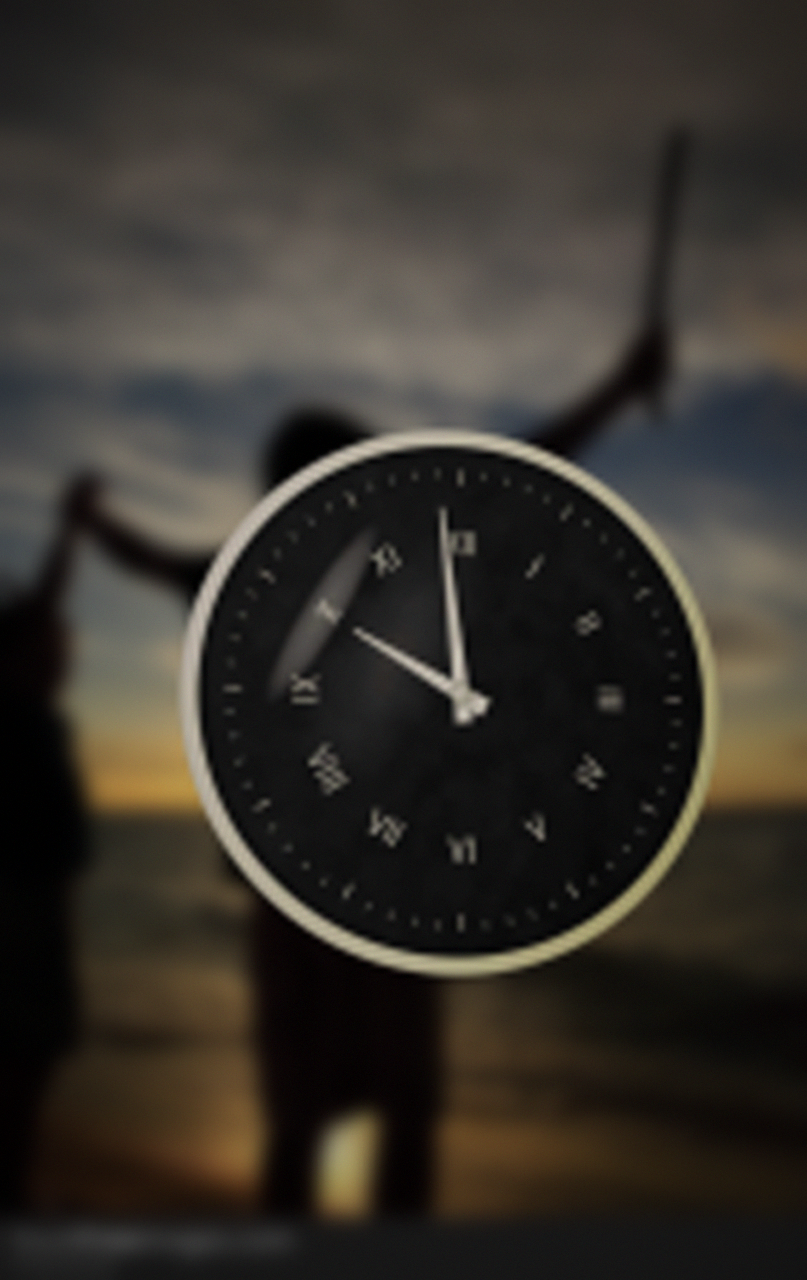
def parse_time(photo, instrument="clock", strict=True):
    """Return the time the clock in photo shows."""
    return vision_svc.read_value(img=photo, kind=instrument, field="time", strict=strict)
9:59
